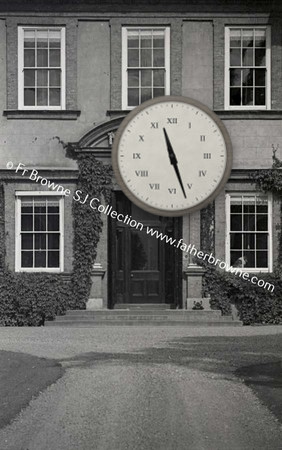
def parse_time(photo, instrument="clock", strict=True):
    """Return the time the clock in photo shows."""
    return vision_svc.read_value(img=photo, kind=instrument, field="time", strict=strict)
11:27
